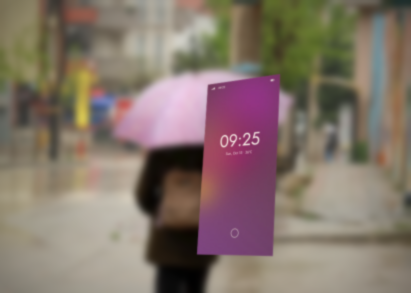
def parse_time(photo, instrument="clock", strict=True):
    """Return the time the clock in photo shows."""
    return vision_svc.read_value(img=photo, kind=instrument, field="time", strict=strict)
9:25
